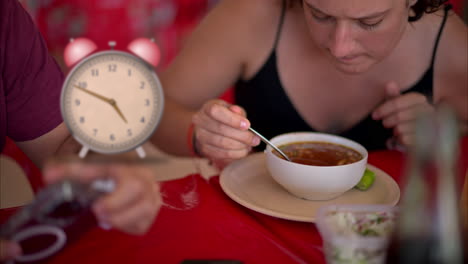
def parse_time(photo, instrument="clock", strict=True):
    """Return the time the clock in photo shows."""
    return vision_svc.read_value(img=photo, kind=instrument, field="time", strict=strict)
4:49
